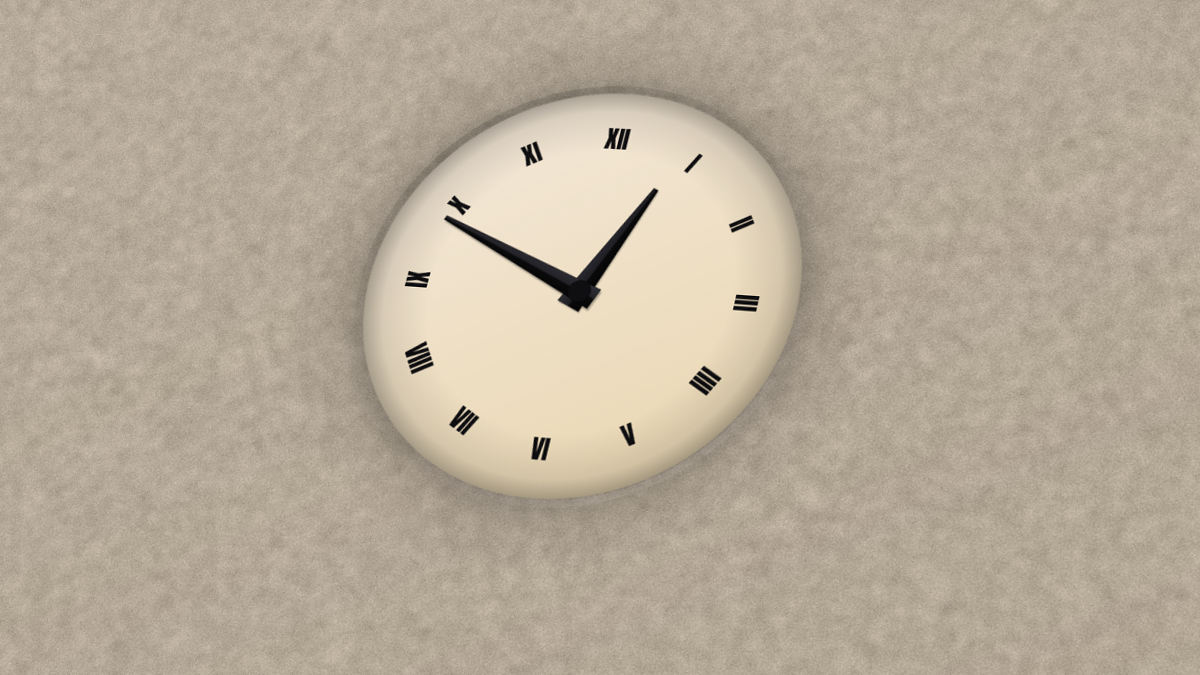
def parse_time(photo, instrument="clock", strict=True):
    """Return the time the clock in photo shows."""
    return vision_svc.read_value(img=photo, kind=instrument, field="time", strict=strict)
12:49
